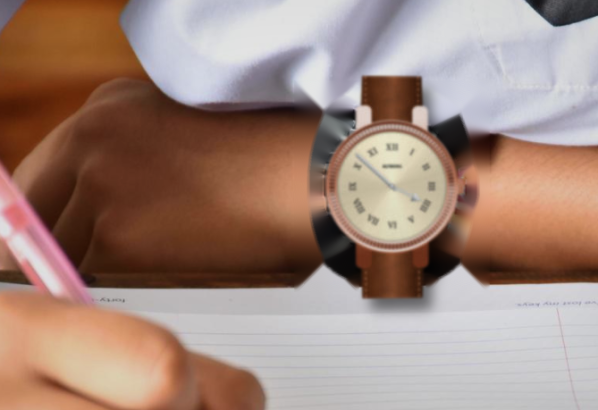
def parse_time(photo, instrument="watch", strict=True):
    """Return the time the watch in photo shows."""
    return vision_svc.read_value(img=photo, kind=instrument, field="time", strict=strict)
3:52
